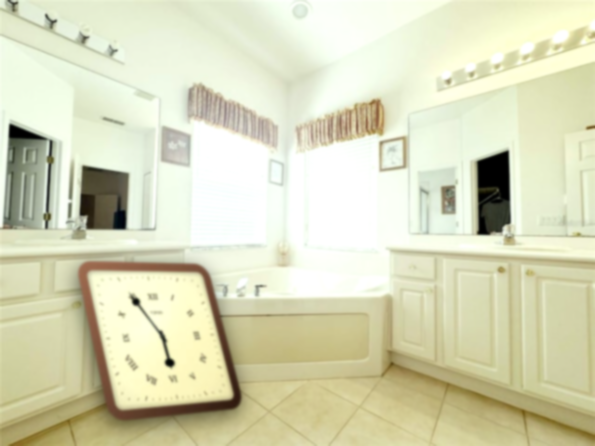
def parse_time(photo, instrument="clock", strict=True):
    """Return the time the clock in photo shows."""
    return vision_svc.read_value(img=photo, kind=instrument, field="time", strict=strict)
5:55
